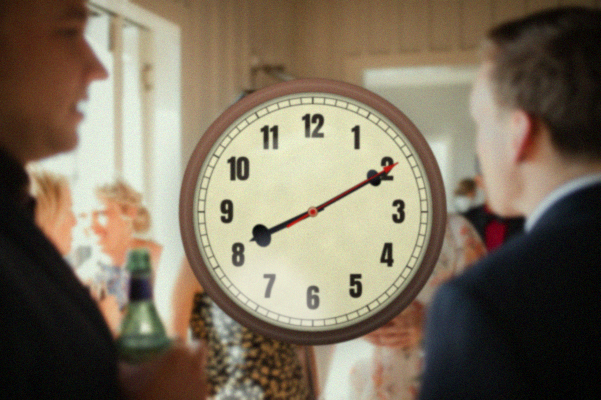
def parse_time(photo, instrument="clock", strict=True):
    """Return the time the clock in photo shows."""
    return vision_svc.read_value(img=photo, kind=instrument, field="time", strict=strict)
8:10:10
